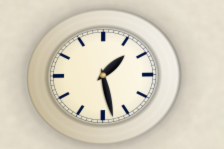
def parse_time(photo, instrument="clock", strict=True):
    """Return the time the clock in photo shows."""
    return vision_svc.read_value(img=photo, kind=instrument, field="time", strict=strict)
1:28
